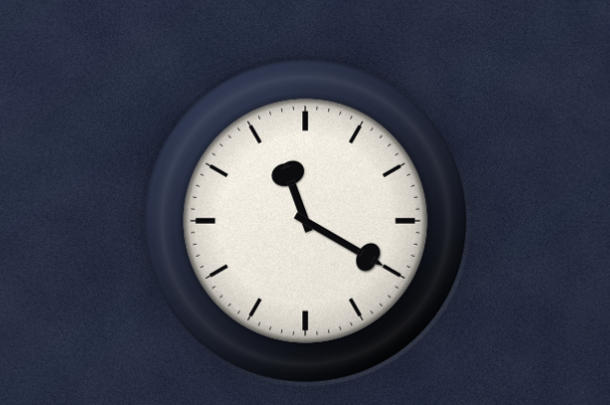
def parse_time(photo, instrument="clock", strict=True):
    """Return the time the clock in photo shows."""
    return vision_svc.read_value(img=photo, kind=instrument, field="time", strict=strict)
11:20
